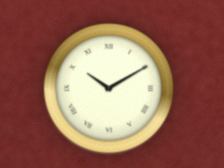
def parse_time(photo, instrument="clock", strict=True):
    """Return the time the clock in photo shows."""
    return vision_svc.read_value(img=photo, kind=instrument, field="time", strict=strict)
10:10
